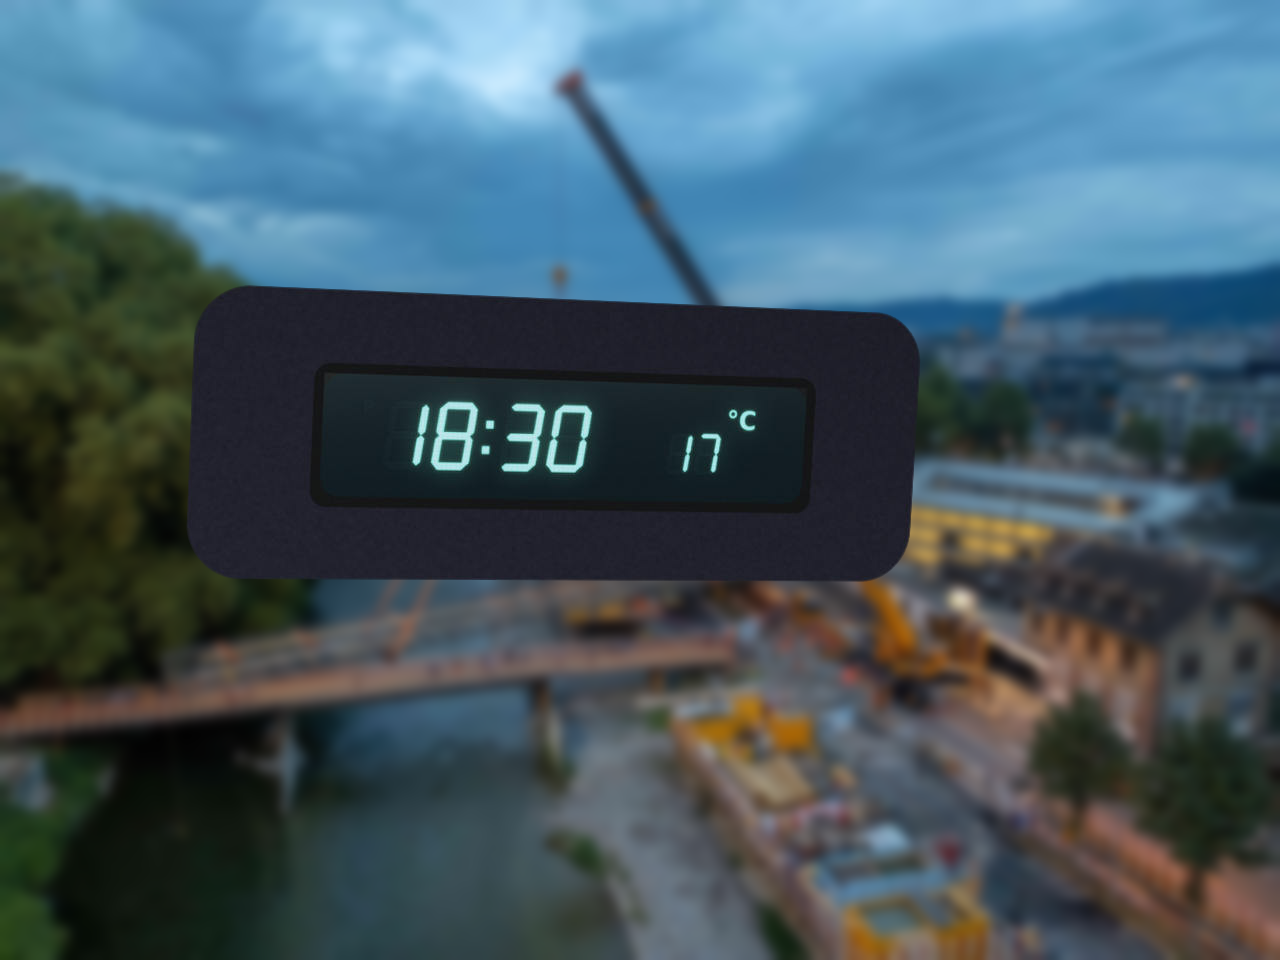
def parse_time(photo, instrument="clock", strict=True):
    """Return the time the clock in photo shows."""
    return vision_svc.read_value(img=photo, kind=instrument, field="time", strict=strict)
18:30
